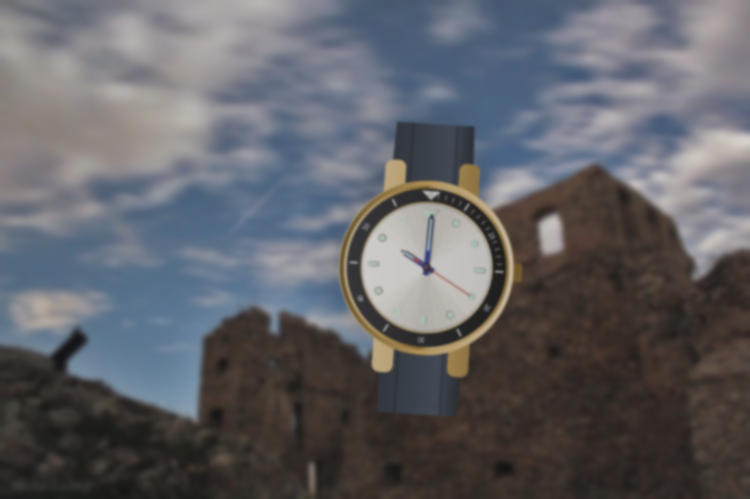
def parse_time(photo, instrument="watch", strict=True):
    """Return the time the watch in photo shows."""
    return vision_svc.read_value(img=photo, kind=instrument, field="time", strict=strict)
10:00:20
